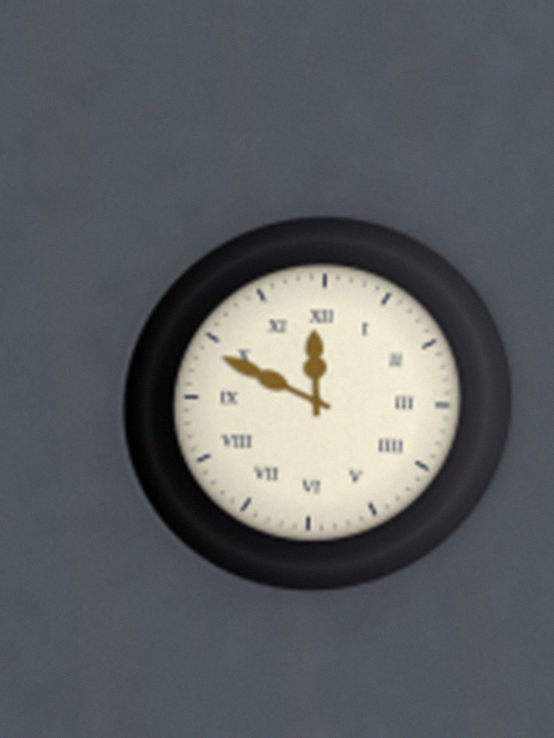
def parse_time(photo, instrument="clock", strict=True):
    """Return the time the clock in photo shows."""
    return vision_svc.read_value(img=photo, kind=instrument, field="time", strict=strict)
11:49
